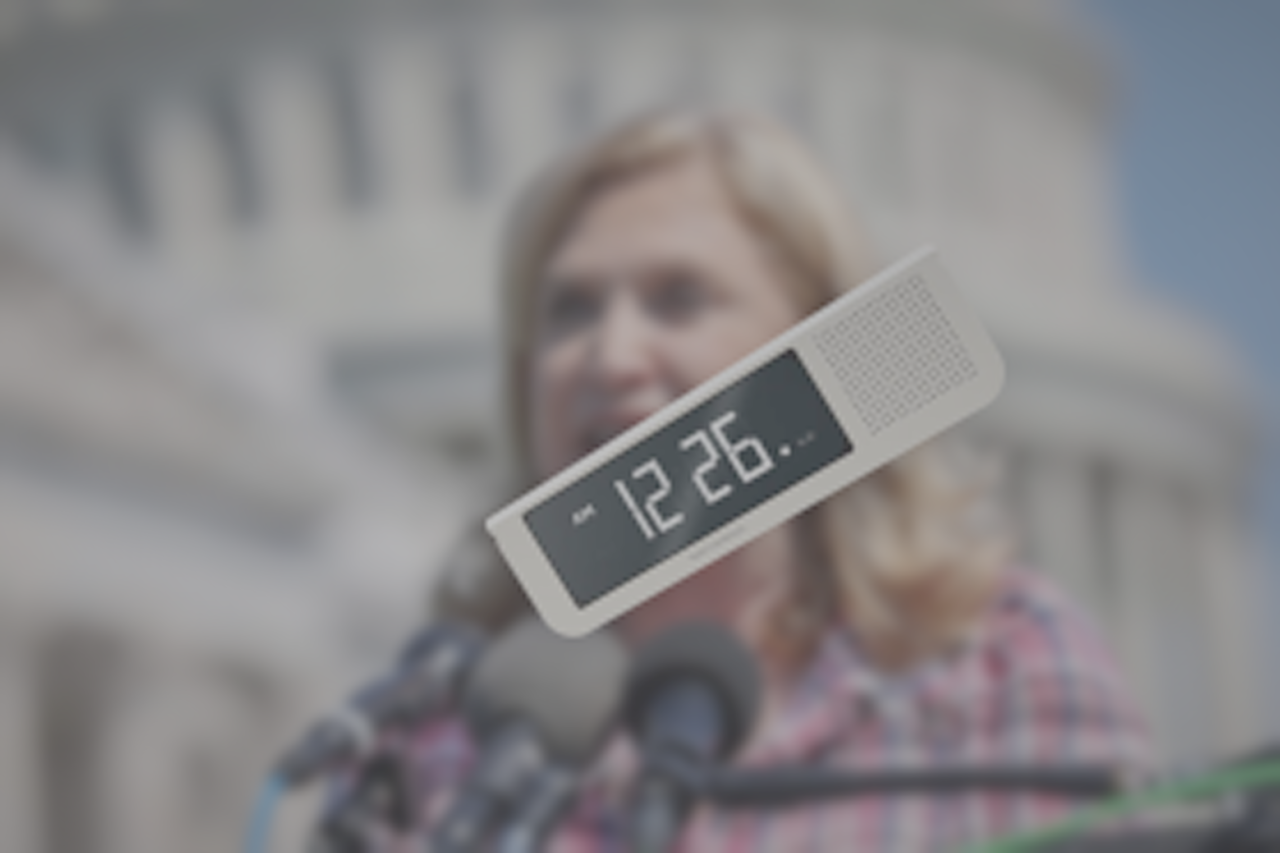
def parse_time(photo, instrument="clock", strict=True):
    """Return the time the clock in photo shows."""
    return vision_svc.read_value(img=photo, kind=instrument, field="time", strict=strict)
12:26
